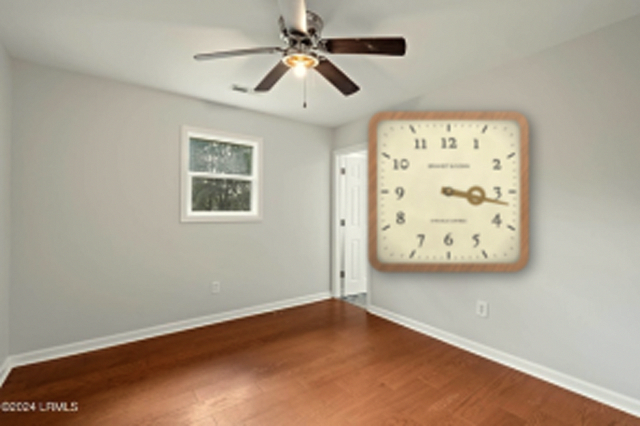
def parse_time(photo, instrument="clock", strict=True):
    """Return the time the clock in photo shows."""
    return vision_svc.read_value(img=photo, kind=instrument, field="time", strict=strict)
3:17
